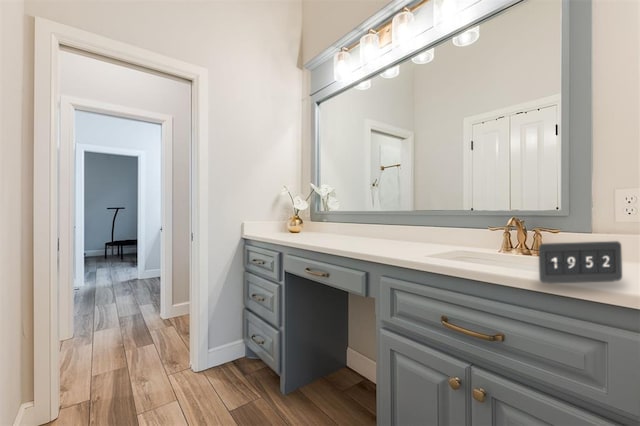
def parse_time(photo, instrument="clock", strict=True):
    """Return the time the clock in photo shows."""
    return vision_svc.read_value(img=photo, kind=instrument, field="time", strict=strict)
19:52
